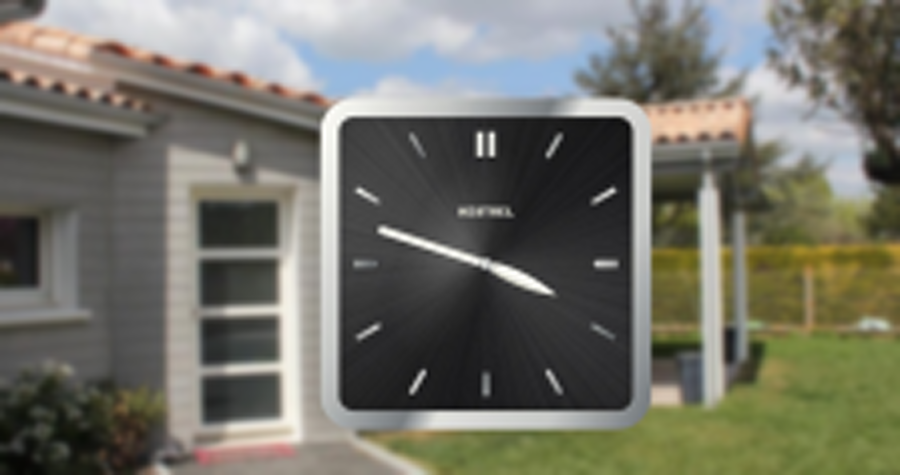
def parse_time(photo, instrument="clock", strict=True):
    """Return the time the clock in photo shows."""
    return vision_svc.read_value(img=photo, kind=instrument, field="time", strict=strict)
3:48
